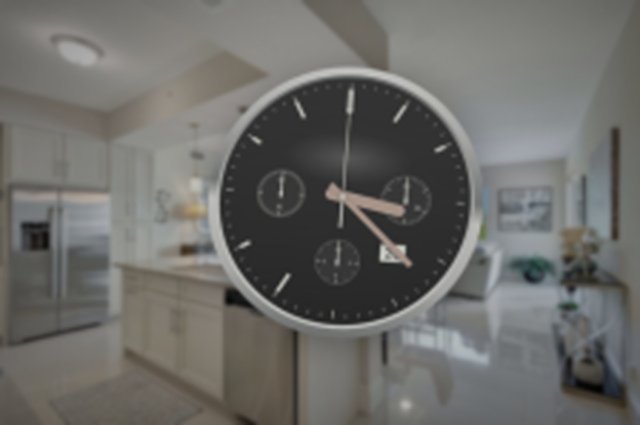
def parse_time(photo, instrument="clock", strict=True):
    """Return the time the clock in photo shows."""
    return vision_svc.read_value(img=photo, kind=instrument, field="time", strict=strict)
3:22
